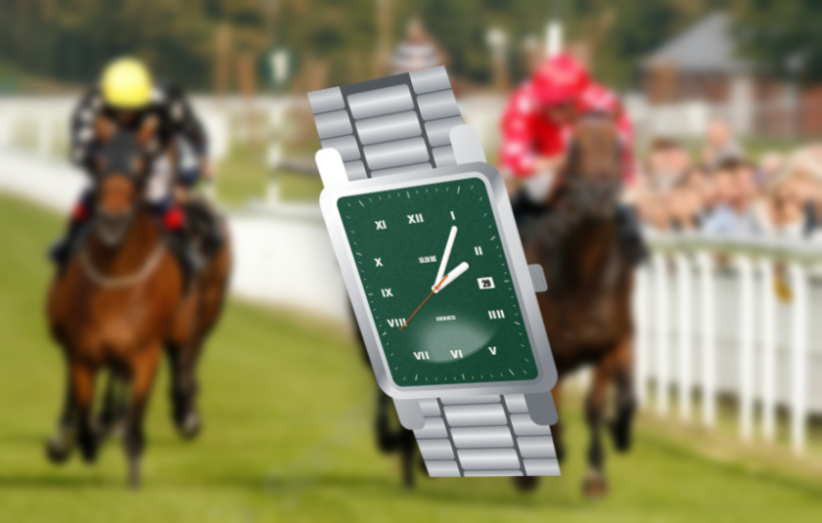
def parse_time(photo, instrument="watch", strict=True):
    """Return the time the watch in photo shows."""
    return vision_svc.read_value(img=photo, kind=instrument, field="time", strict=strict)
2:05:39
